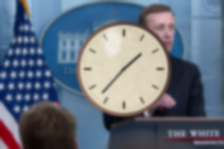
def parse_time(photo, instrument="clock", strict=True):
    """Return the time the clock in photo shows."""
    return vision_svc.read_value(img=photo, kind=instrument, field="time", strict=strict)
1:37
